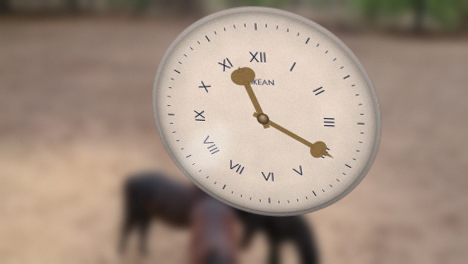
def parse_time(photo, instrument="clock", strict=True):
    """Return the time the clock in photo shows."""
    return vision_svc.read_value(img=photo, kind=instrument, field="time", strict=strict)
11:20
